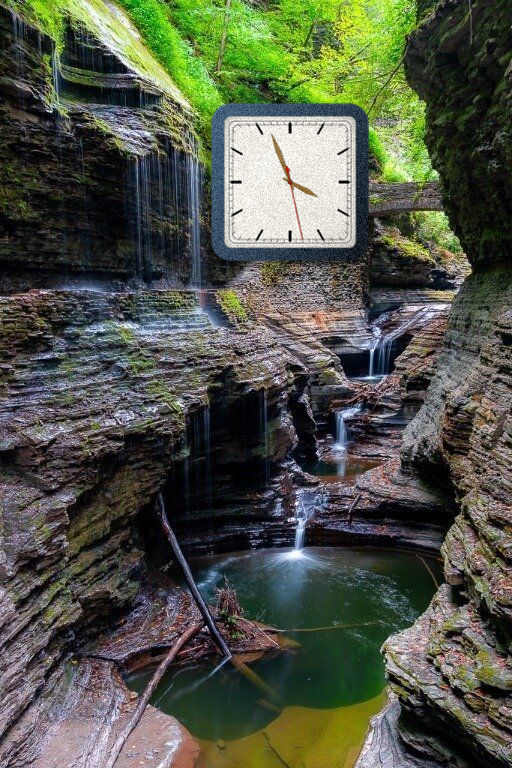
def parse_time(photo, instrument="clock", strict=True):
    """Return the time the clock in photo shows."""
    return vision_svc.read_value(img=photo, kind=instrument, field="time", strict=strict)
3:56:28
